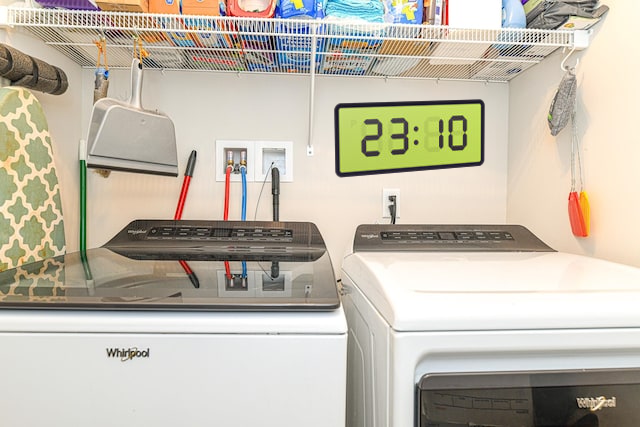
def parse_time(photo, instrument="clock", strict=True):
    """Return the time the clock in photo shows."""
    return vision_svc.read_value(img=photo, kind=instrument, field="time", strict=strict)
23:10
